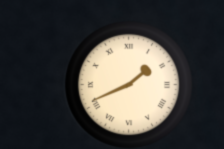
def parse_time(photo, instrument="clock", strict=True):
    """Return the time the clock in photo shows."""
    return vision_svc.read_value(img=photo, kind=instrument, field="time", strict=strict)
1:41
